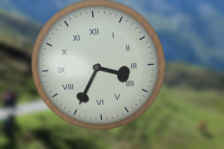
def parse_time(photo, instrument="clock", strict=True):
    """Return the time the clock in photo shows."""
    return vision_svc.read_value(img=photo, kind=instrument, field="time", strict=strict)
3:35
